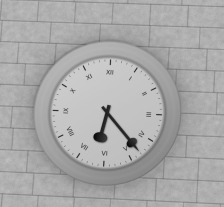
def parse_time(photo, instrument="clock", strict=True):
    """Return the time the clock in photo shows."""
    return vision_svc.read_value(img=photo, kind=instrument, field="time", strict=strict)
6:23
